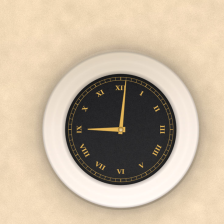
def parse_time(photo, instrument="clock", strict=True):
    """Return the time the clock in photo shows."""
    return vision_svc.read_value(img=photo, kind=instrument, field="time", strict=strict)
9:01
